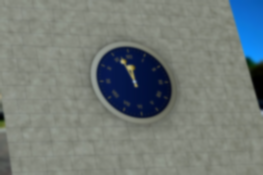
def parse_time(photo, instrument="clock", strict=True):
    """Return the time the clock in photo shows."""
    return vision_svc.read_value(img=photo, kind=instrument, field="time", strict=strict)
11:57
